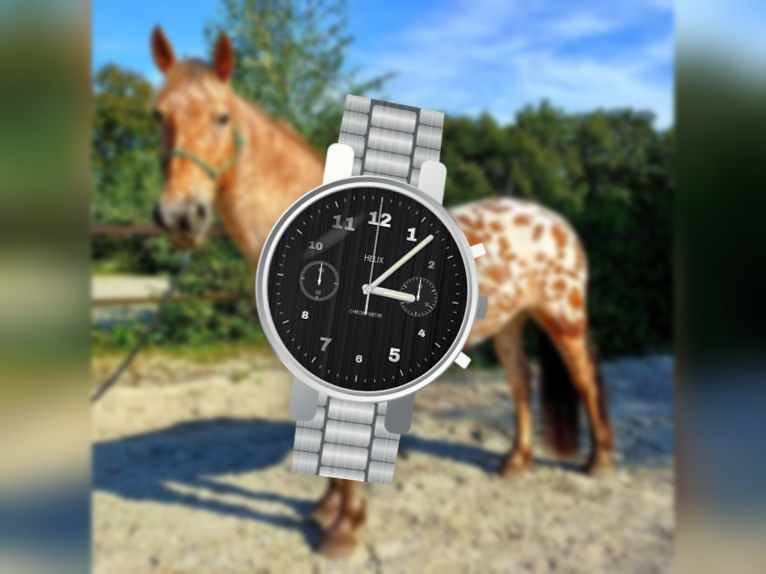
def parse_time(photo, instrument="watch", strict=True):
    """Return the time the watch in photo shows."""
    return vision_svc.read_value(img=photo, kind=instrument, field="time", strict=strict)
3:07
